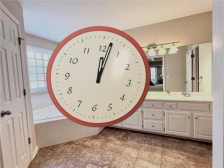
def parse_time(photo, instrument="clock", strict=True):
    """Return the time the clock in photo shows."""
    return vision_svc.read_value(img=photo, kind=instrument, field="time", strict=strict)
12:02
